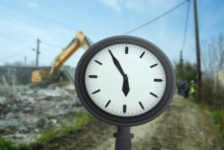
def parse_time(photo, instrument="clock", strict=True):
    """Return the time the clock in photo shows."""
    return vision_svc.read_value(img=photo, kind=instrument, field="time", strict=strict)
5:55
